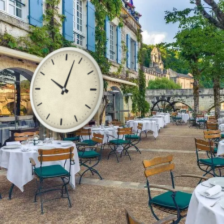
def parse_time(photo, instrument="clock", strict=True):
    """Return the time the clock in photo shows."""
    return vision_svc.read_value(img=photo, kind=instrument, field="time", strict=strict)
10:03
